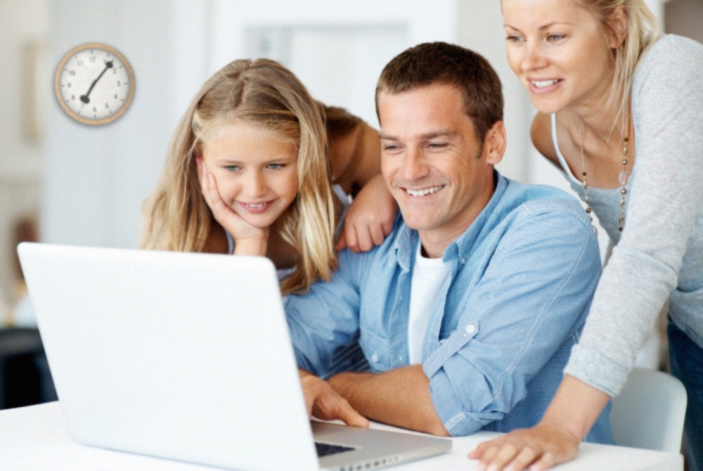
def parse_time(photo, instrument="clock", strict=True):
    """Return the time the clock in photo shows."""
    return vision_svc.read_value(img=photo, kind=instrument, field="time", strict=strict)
7:07
